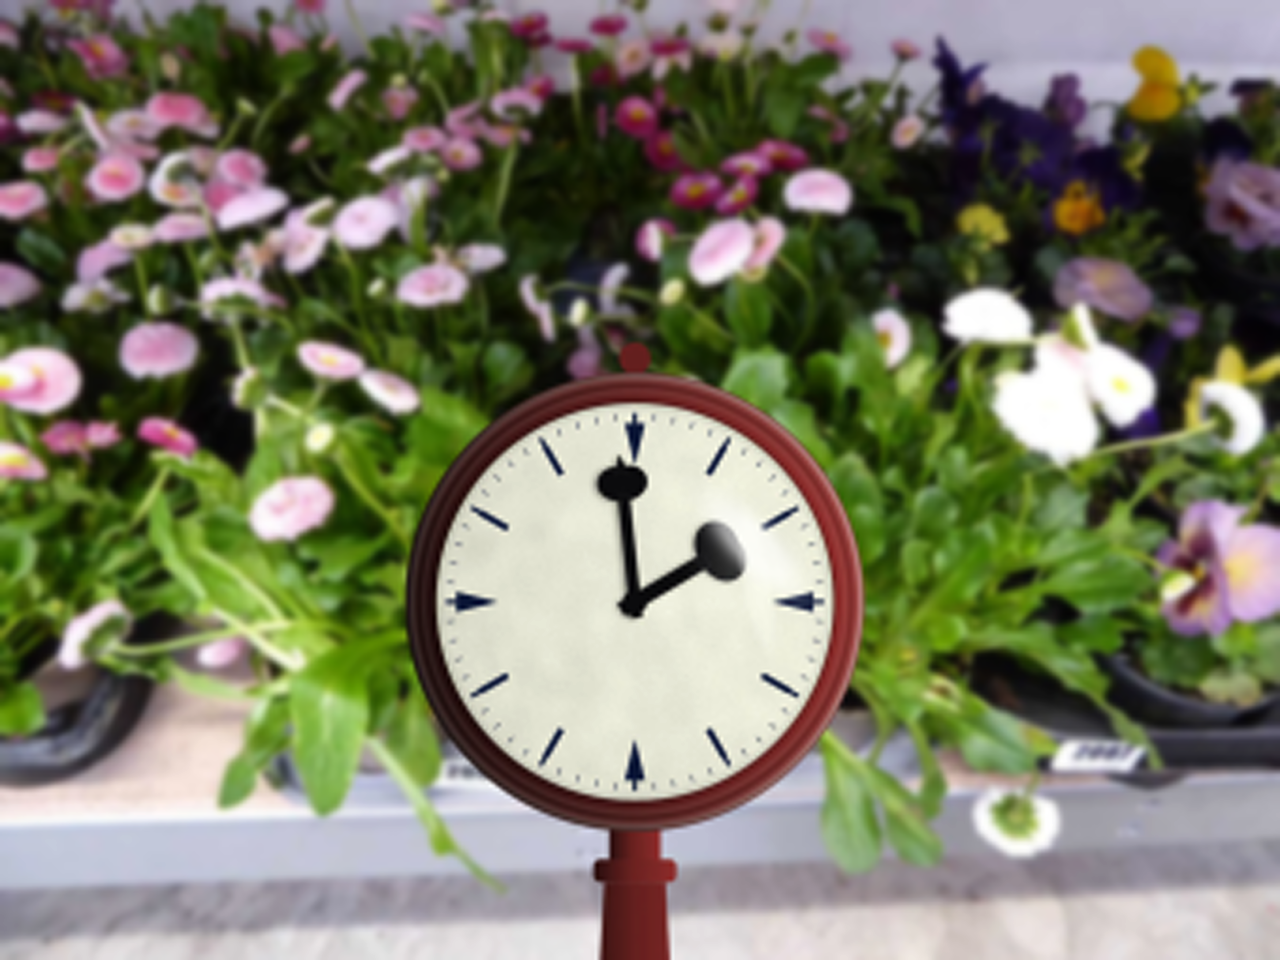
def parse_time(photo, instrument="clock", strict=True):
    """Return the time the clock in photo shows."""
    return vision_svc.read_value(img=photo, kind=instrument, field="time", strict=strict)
1:59
